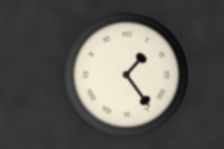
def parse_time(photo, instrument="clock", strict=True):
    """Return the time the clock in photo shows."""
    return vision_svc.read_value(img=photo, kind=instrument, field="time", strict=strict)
1:24
